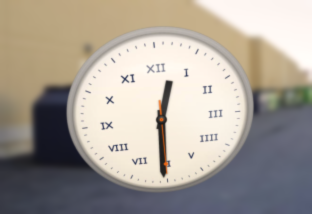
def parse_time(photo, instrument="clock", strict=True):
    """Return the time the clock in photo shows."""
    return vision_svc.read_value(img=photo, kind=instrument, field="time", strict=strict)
12:30:30
